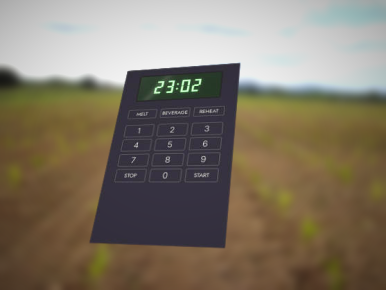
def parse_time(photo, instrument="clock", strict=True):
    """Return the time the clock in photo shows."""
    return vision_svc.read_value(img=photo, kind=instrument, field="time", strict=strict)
23:02
